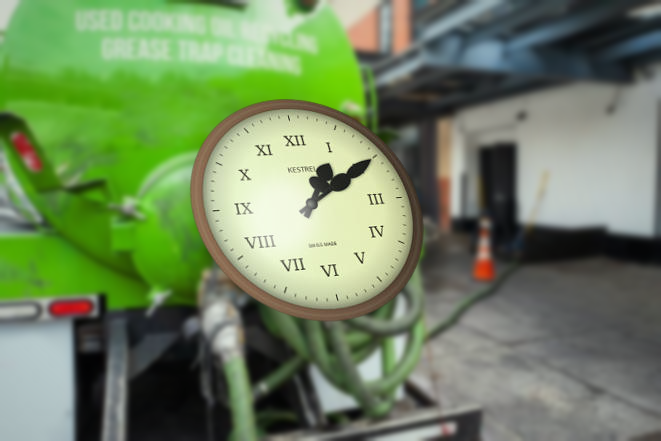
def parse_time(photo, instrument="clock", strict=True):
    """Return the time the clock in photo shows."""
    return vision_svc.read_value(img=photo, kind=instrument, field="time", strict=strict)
1:10
